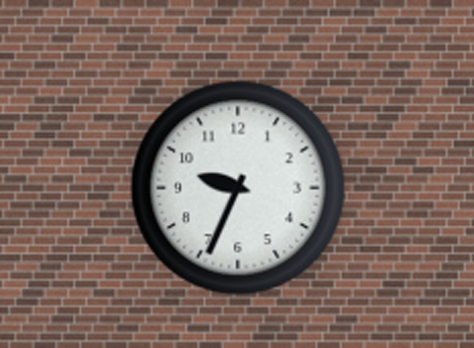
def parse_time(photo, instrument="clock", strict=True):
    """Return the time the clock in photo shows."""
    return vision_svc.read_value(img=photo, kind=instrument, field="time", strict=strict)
9:34
